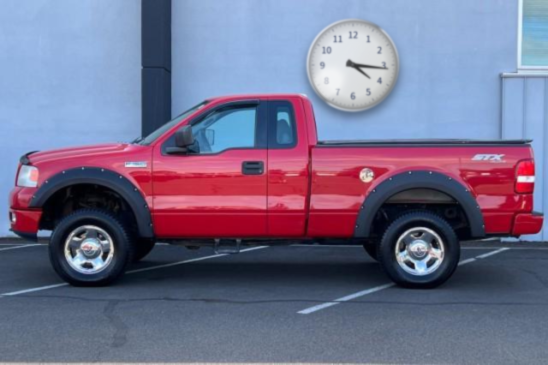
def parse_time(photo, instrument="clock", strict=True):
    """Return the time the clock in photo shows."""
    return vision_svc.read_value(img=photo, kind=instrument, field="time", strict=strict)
4:16
